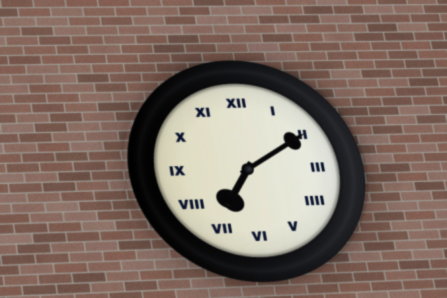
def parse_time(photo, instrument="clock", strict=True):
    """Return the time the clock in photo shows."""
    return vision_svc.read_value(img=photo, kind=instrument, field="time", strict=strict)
7:10
